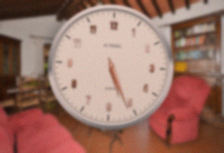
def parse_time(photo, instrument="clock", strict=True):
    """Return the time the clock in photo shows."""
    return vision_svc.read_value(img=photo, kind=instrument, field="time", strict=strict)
5:26
